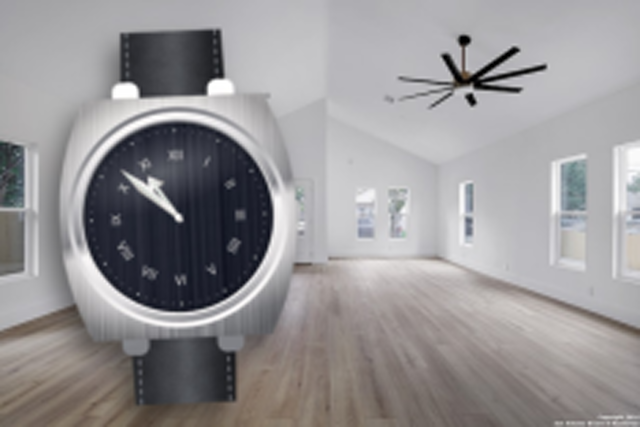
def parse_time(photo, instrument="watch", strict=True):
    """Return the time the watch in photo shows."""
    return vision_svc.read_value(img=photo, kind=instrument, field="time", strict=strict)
10:52
